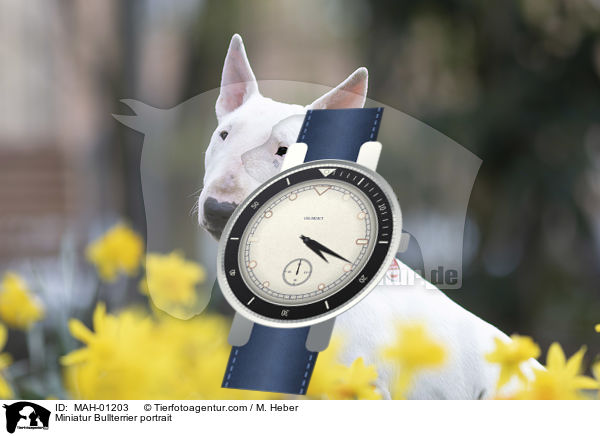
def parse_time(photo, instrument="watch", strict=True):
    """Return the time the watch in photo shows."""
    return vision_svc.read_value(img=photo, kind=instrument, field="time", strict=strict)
4:19
